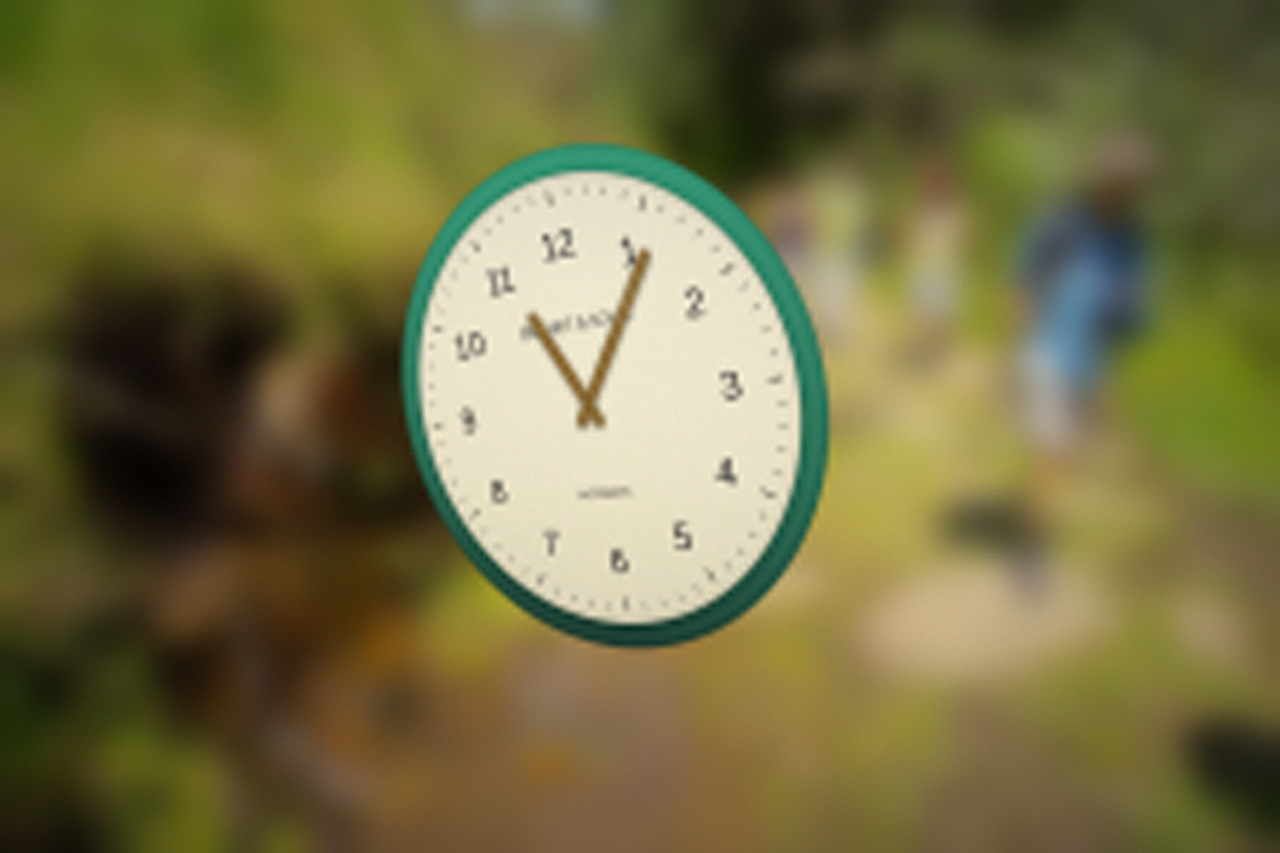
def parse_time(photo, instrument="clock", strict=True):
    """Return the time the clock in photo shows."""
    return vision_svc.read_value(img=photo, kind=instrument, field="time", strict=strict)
11:06
